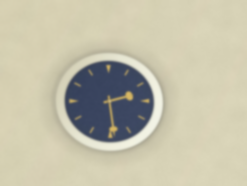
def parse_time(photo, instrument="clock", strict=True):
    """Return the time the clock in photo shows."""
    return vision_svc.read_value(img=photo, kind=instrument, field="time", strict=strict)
2:29
